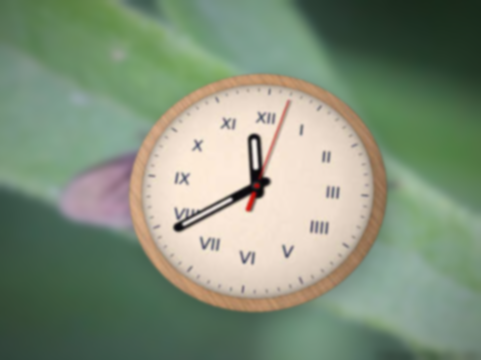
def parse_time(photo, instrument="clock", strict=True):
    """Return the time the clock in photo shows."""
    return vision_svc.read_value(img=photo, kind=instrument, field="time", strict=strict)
11:39:02
